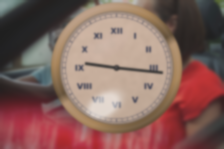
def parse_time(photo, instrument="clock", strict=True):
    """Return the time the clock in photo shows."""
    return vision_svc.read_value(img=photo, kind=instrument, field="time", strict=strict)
9:16
